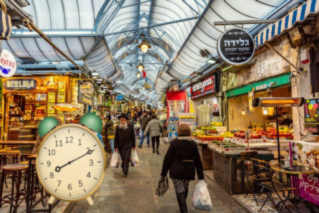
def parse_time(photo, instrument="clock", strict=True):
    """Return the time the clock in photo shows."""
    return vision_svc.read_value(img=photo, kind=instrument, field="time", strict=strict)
8:11
